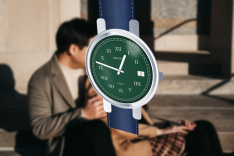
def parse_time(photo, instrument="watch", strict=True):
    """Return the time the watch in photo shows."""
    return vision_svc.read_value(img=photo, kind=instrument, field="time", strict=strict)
12:47
